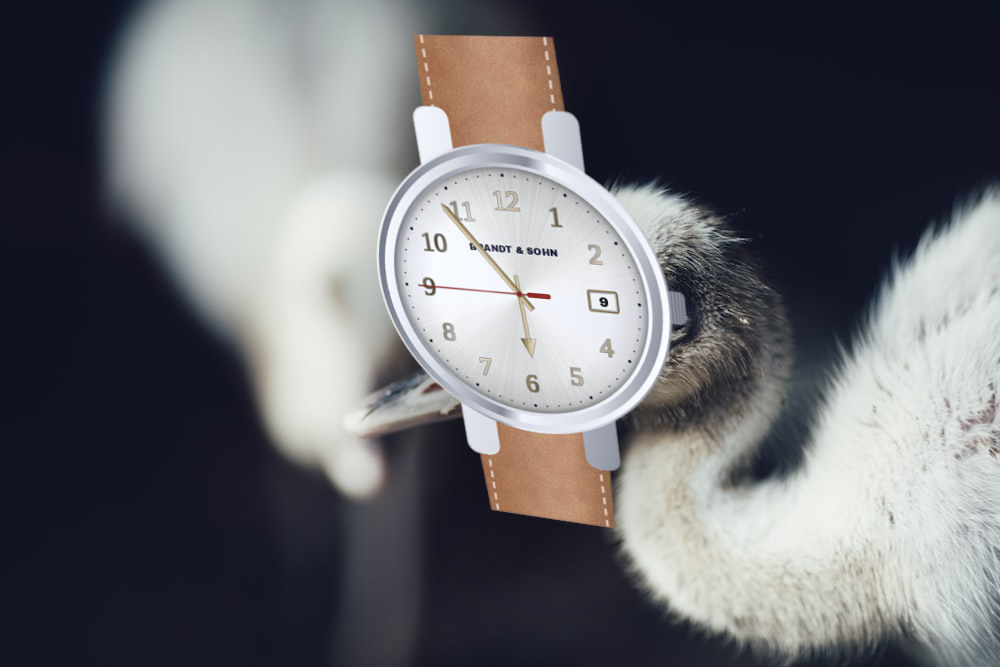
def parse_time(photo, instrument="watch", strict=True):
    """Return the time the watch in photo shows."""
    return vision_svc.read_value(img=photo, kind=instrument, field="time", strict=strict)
5:53:45
